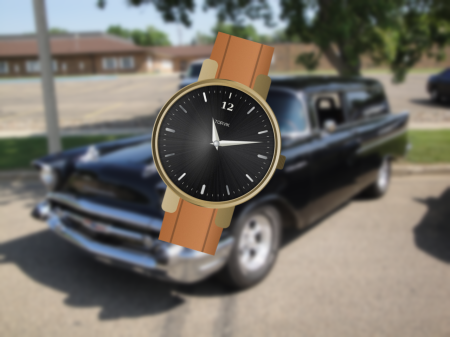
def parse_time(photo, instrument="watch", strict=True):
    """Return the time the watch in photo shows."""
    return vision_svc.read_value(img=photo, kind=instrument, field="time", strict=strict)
11:12
